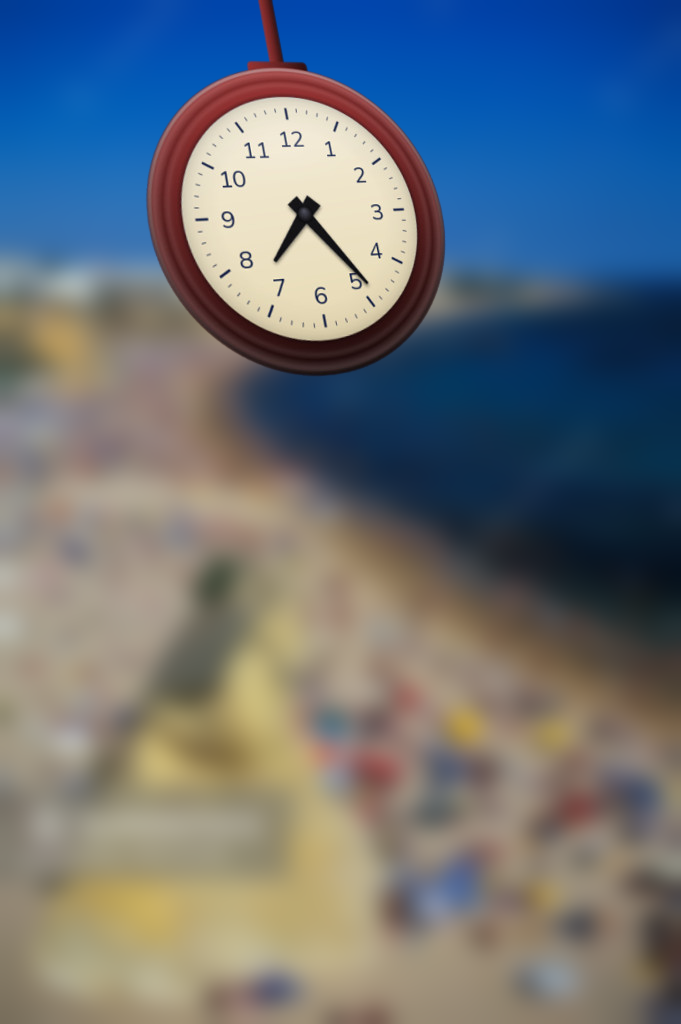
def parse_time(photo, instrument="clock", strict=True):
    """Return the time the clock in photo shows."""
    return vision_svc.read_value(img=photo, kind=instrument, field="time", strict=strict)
7:24
